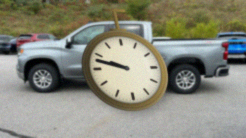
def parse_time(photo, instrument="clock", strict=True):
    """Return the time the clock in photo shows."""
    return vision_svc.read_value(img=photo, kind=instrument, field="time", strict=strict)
9:48
